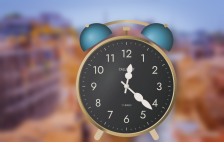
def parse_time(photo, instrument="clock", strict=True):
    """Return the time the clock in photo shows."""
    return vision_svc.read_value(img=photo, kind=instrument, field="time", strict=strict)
12:22
